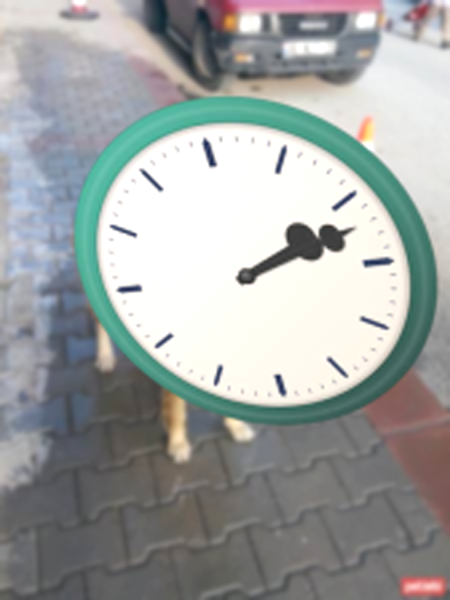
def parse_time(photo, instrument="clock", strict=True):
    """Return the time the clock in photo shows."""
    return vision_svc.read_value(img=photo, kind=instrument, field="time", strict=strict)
2:12
